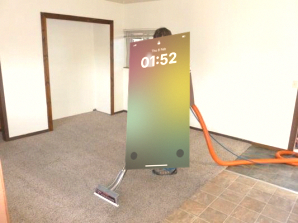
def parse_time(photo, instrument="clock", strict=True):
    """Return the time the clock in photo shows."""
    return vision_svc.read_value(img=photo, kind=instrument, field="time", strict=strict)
1:52
